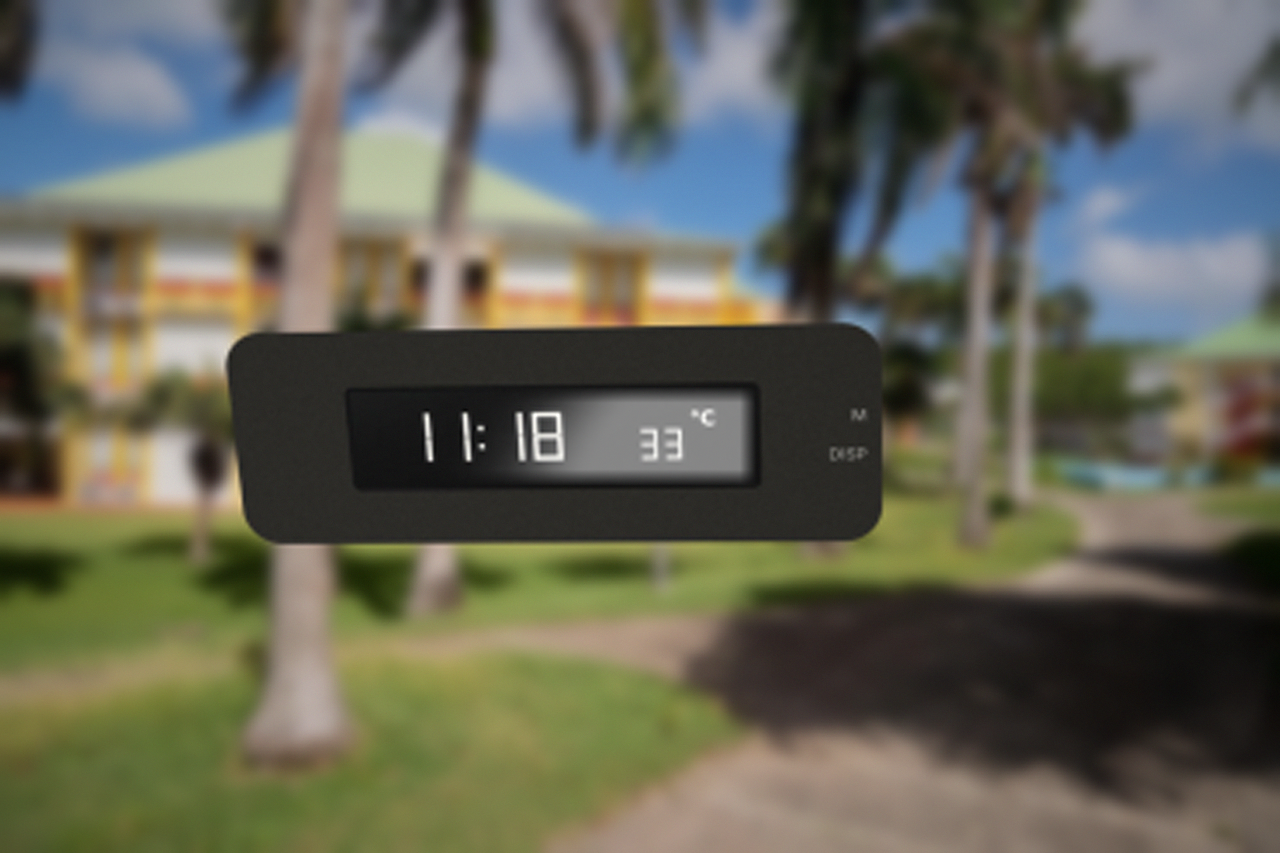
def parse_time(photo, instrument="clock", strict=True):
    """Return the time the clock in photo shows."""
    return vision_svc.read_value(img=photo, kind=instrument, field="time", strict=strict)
11:18
